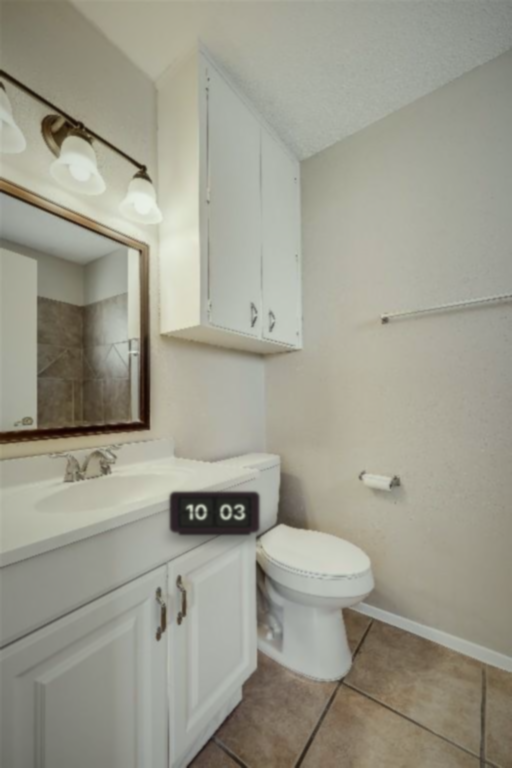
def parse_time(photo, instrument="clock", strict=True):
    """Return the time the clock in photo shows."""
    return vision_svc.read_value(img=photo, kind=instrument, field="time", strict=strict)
10:03
